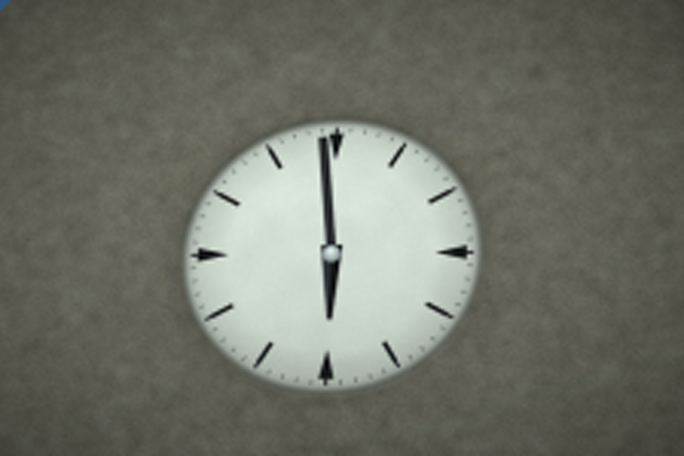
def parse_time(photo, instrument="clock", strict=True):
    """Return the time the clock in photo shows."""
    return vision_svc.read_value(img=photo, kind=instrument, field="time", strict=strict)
5:59
